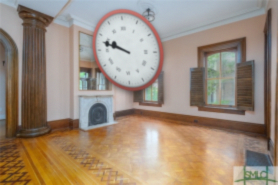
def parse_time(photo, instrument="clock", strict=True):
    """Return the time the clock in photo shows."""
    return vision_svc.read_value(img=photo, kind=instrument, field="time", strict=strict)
9:48
